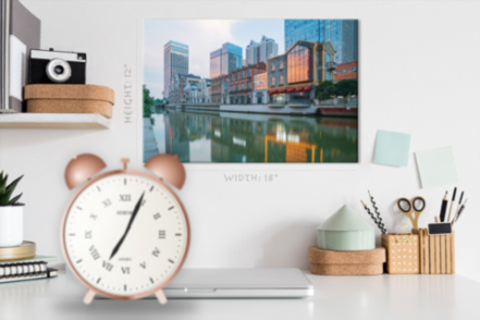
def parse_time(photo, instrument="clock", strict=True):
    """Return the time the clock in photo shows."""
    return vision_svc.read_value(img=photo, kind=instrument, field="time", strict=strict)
7:04
